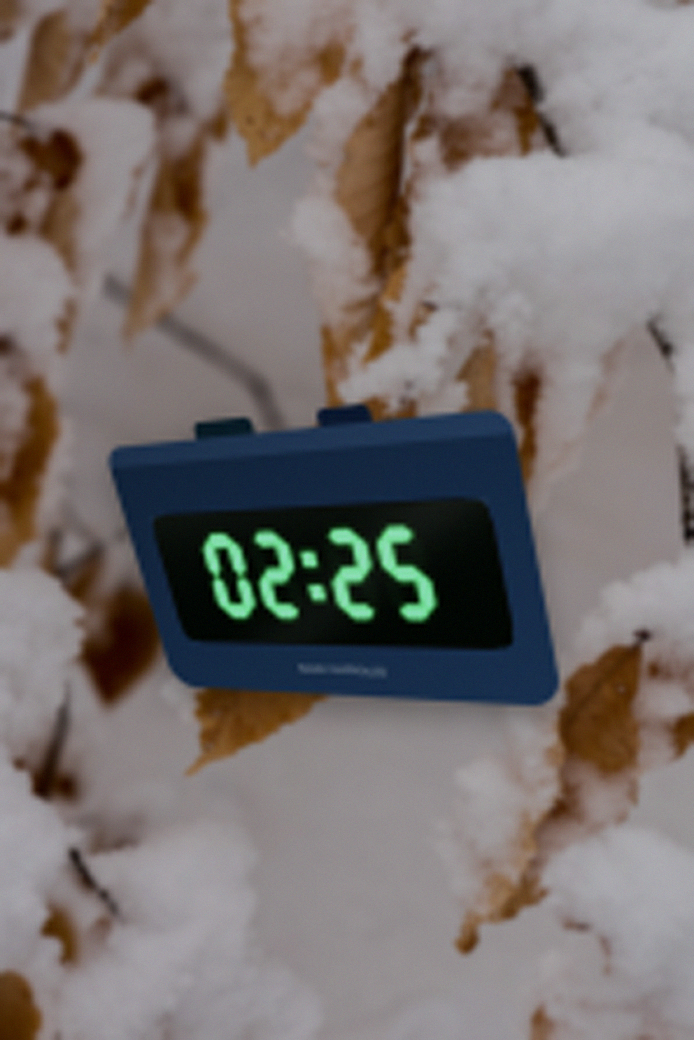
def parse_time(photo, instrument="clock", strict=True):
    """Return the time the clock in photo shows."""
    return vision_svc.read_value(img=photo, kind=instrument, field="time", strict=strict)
2:25
